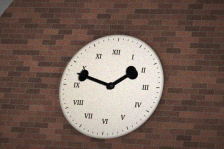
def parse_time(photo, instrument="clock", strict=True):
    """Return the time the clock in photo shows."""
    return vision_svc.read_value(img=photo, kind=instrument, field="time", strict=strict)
1:48
